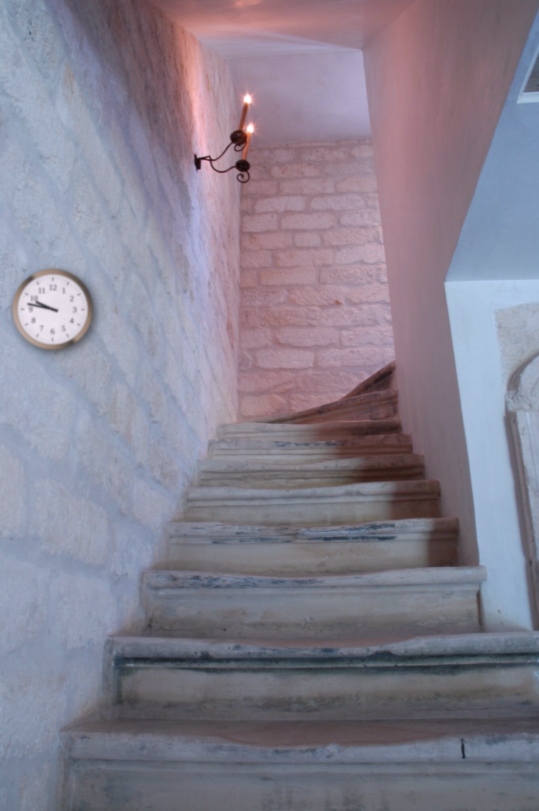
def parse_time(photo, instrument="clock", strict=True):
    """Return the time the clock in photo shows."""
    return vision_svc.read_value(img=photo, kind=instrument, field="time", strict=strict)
9:47
